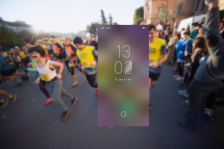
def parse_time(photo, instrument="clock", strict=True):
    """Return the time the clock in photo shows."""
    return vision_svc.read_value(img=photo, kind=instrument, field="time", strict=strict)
13:02
